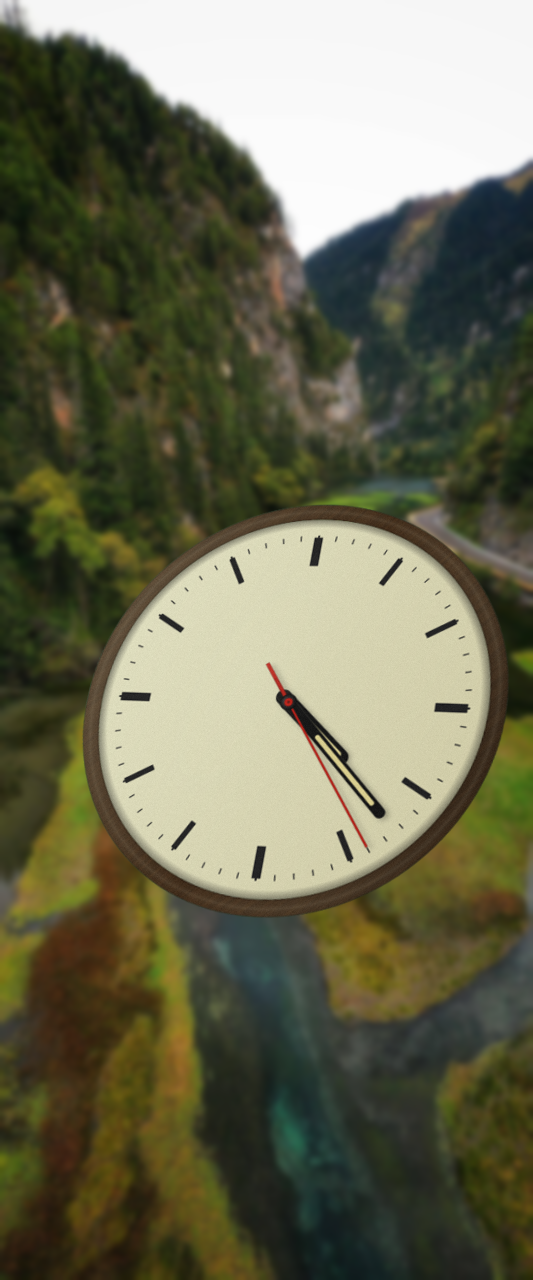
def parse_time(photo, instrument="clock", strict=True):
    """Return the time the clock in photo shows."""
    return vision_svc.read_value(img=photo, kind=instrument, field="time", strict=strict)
4:22:24
